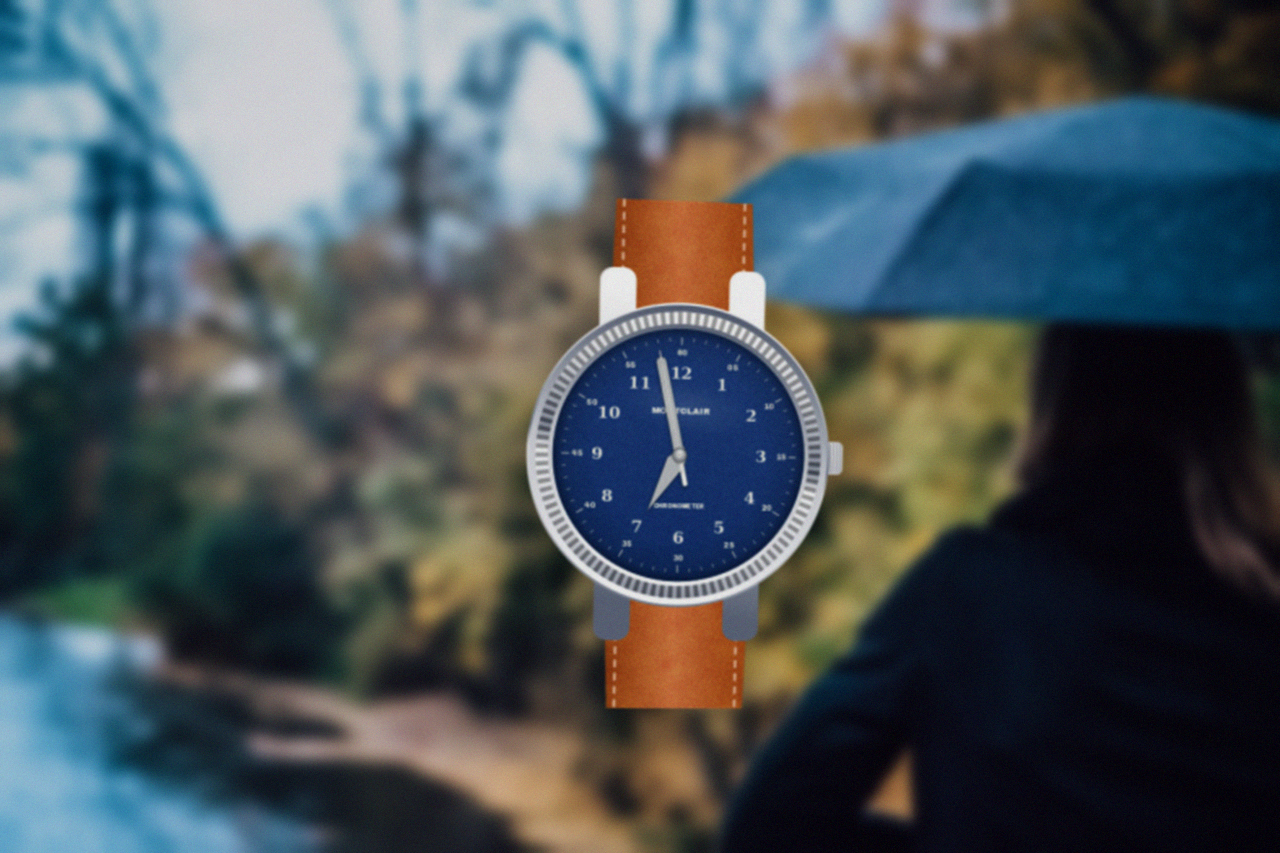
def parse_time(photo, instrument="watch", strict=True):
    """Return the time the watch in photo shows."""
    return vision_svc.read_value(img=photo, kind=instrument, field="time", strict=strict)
6:57:58
